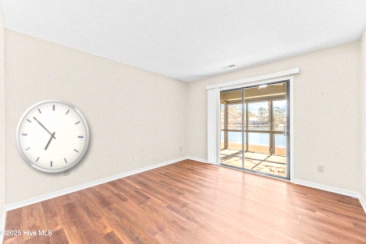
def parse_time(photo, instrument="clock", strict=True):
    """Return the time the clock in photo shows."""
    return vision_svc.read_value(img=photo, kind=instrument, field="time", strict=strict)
6:52
